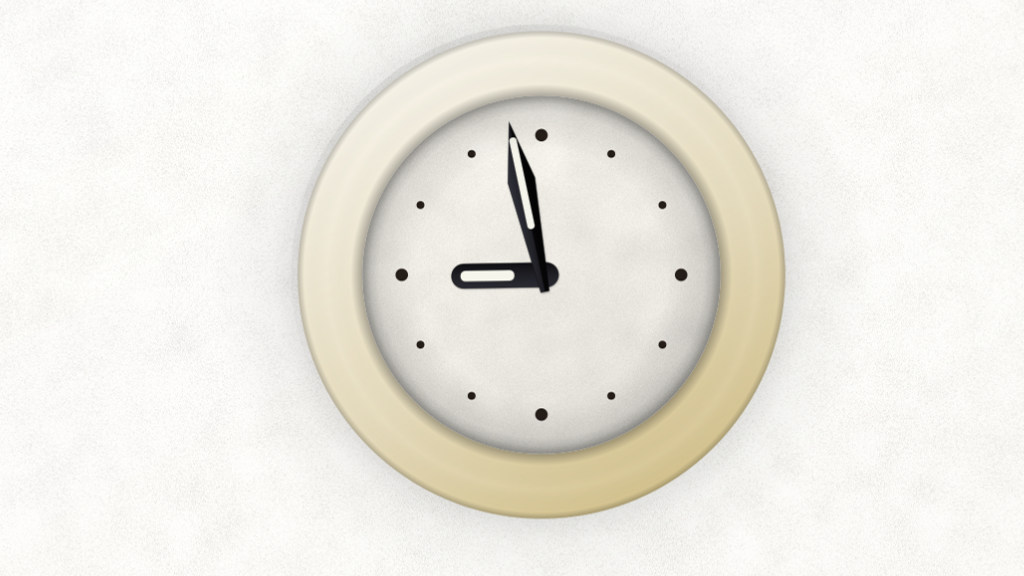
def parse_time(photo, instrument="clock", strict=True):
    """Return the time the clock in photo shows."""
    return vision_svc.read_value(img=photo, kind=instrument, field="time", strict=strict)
8:58
